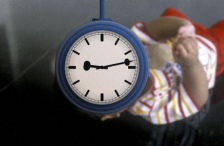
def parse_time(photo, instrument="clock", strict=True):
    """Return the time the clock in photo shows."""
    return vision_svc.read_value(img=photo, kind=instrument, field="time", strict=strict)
9:13
